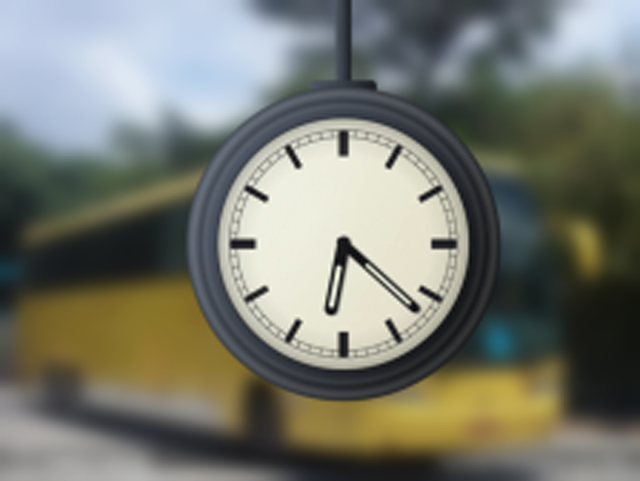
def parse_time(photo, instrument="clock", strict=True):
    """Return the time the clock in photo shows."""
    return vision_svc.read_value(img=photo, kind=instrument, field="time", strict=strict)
6:22
